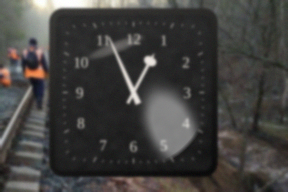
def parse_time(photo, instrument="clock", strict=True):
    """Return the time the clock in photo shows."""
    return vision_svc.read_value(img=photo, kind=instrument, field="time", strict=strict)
12:56
